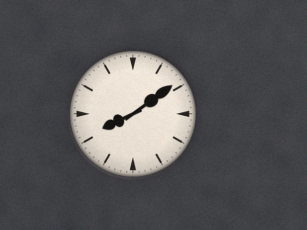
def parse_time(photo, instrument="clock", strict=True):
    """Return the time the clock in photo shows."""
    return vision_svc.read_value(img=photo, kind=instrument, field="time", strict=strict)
8:09
